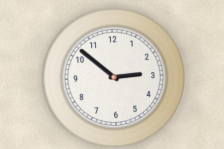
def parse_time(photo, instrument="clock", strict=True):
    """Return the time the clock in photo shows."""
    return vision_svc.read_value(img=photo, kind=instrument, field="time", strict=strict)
2:52
